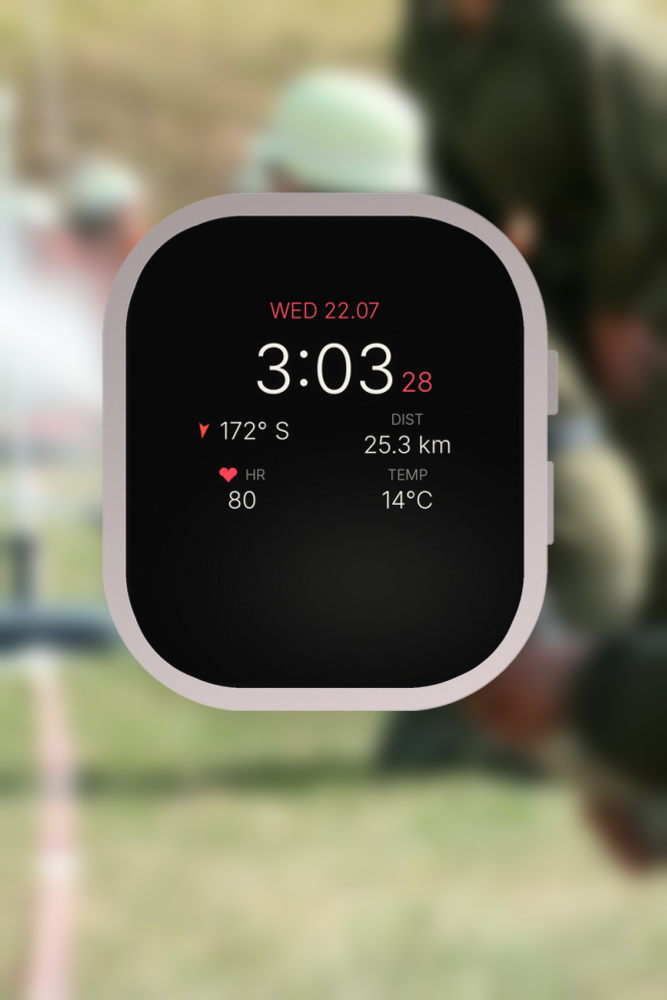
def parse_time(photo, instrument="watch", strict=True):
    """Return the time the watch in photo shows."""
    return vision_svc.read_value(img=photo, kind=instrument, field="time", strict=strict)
3:03:28
